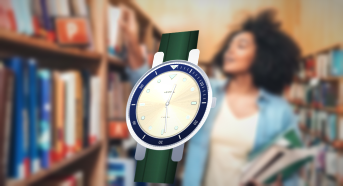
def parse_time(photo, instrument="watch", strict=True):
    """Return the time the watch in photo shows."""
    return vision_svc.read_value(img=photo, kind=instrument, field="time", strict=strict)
12:29
